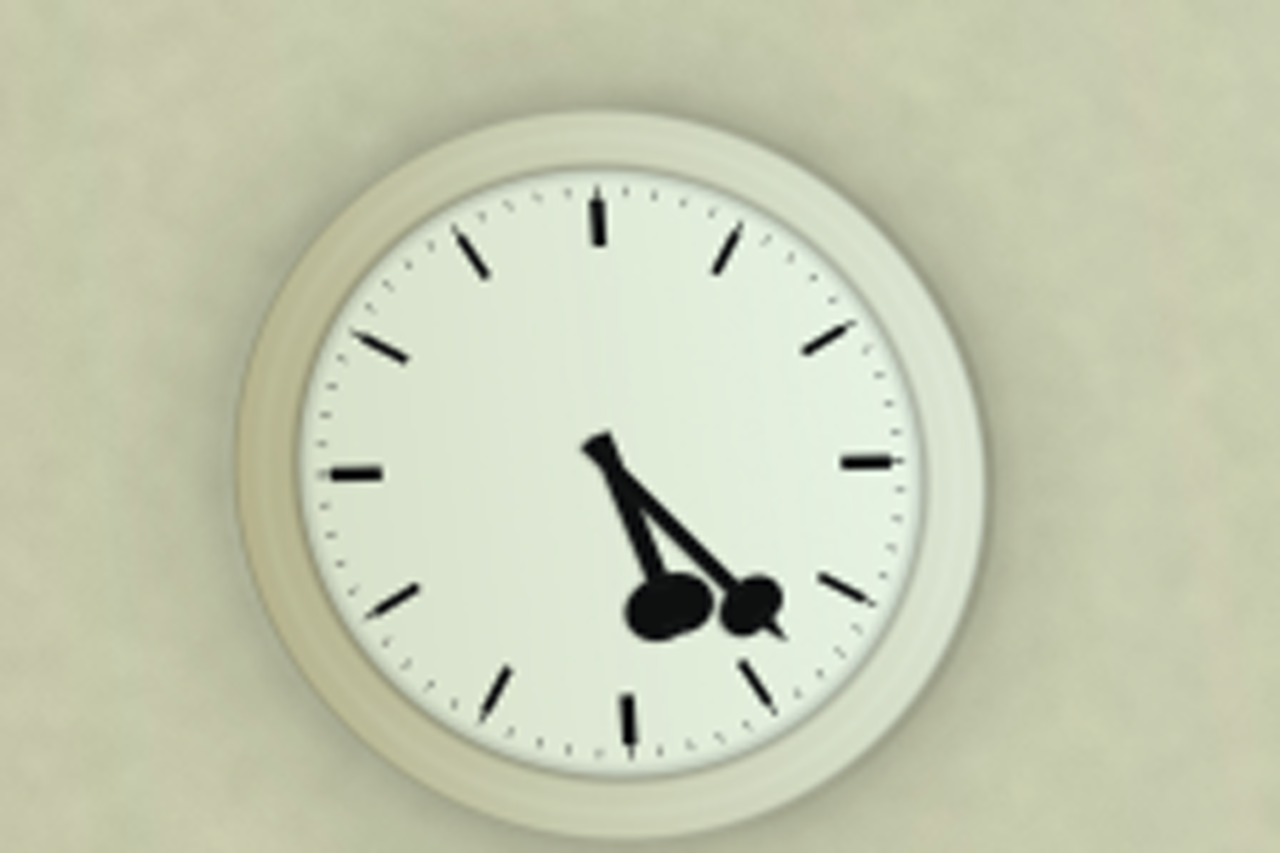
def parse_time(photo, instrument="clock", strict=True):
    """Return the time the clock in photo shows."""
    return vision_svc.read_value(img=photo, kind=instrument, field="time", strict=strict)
5:23
